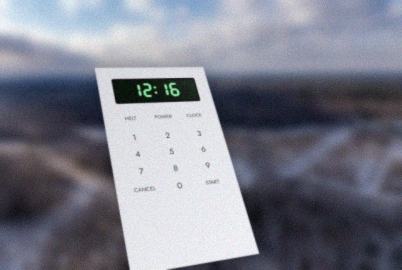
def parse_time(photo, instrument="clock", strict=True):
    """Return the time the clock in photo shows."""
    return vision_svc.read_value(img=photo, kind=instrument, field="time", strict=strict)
12:16
